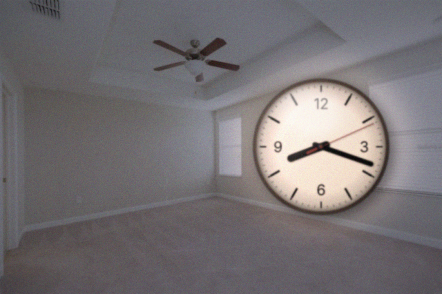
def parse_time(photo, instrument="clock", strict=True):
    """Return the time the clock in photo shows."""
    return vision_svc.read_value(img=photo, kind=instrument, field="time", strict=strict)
8:18:11
